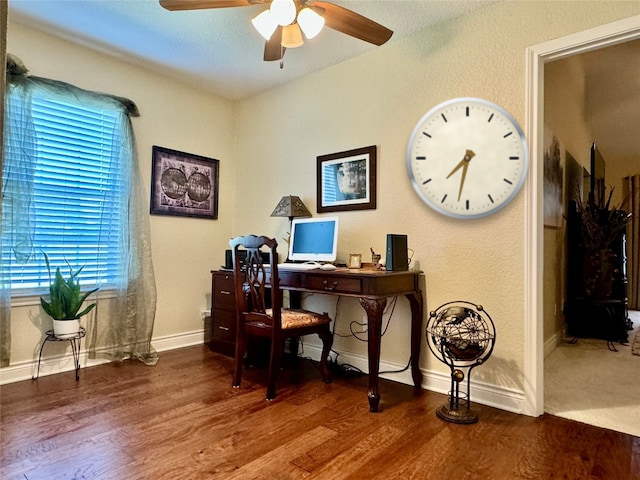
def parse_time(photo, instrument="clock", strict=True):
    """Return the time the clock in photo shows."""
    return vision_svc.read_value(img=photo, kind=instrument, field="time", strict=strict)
7:32
